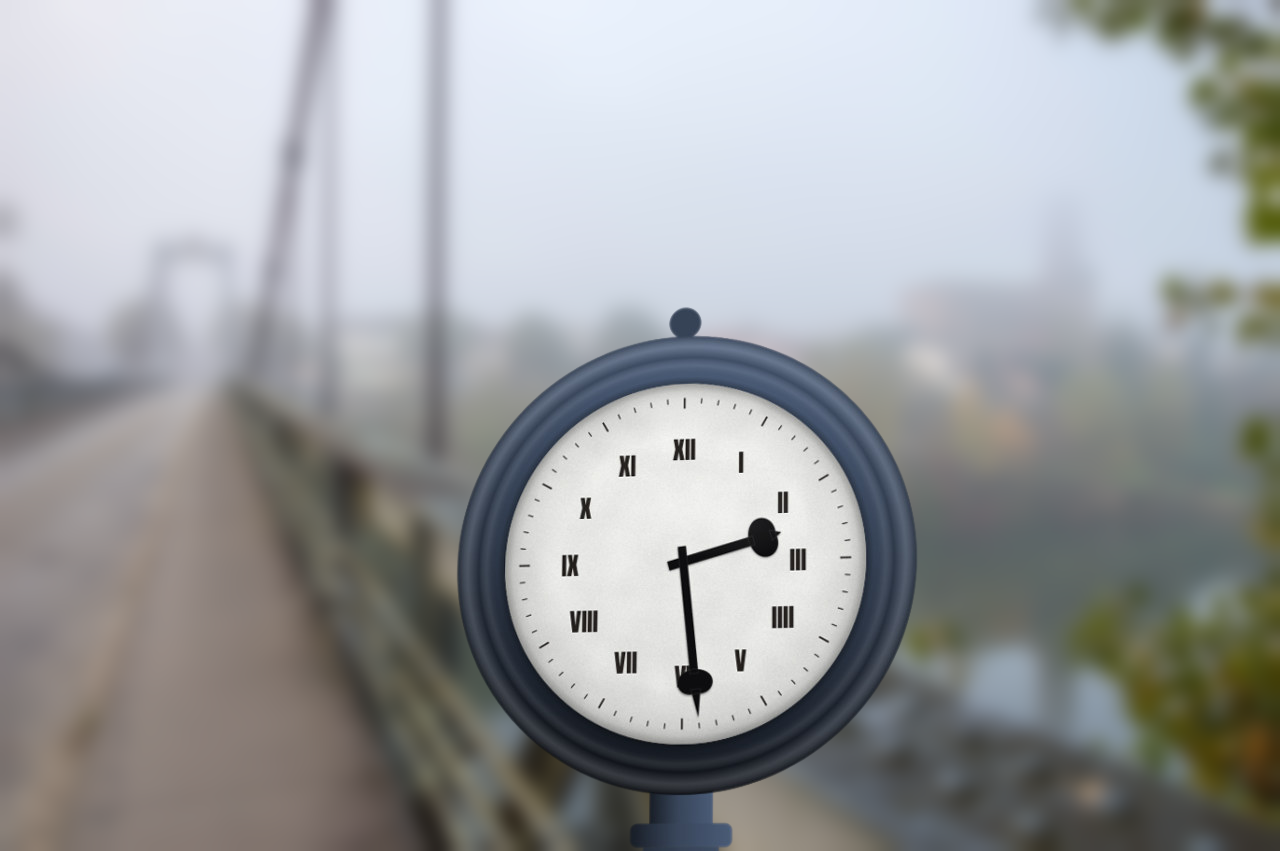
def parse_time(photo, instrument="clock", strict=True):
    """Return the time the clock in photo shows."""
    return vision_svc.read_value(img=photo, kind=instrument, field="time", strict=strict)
2:29
